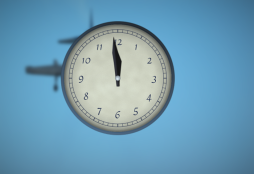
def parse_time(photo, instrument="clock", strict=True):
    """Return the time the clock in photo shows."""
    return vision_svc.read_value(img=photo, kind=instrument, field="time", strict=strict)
11:59
